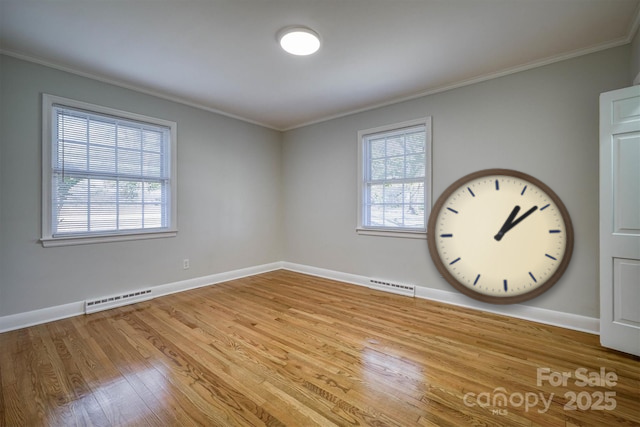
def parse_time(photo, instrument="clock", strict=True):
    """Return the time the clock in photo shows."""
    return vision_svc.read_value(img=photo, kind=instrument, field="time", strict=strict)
1:09
